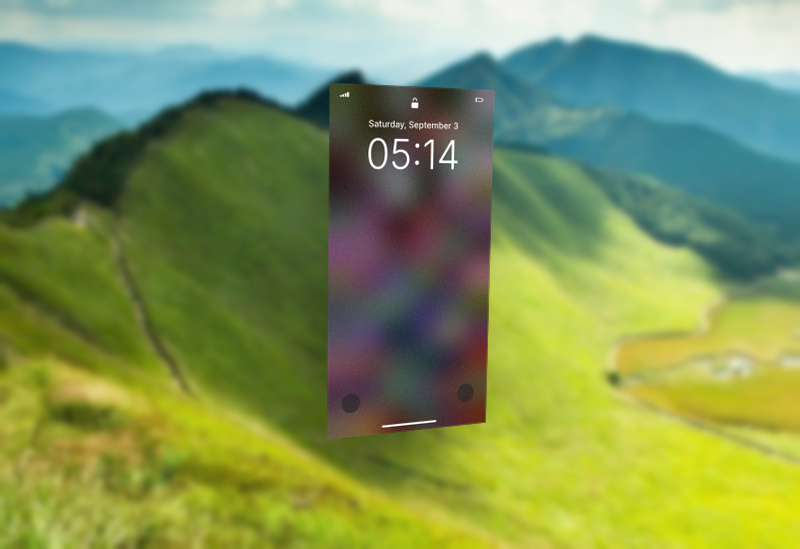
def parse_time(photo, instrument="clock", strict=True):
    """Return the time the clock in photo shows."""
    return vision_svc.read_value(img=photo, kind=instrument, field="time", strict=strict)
5:14
